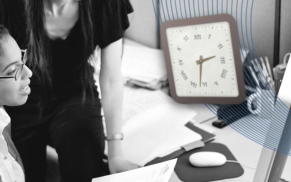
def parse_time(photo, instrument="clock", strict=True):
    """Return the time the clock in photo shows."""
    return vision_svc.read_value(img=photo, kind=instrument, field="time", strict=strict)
2:32
